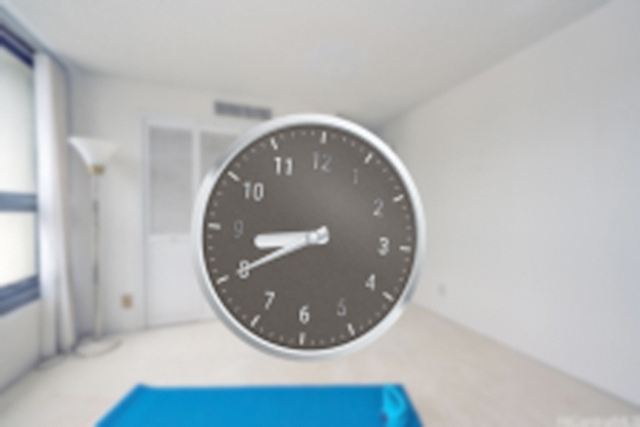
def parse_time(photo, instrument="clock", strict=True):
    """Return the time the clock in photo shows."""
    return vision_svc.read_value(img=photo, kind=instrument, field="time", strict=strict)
8:40
